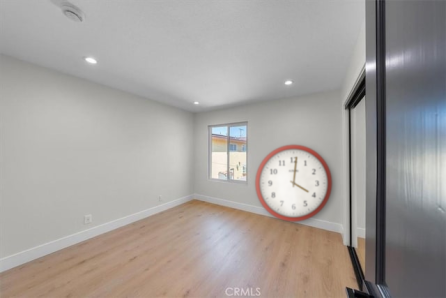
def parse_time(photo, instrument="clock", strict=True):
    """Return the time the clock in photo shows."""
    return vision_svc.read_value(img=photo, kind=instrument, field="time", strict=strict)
4:01
